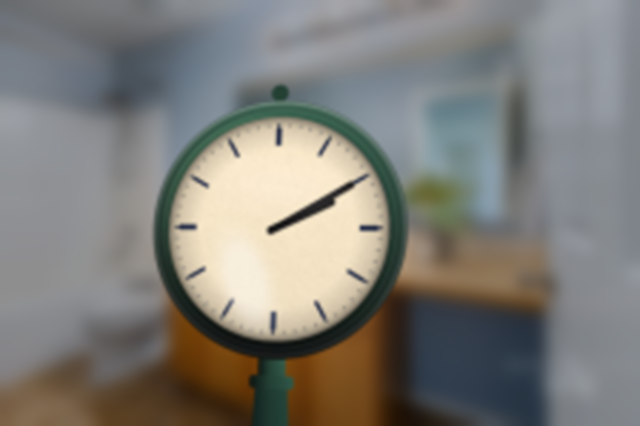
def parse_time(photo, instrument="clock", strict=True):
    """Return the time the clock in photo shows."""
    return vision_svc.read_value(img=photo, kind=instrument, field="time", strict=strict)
2:10
